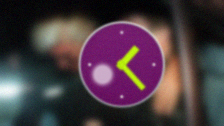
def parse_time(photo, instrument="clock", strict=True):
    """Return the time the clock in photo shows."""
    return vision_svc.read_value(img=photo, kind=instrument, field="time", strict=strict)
1:23
